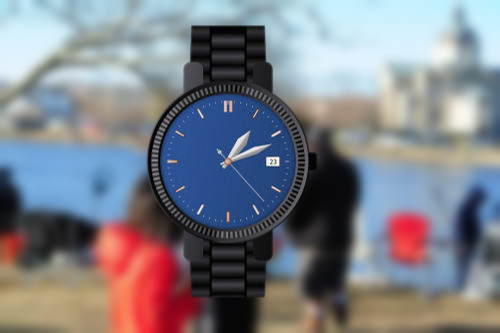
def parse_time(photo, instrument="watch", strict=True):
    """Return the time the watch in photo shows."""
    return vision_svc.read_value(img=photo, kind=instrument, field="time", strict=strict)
1:11:23
